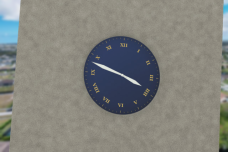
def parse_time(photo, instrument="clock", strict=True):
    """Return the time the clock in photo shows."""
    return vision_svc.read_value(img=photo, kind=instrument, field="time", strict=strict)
3:48
